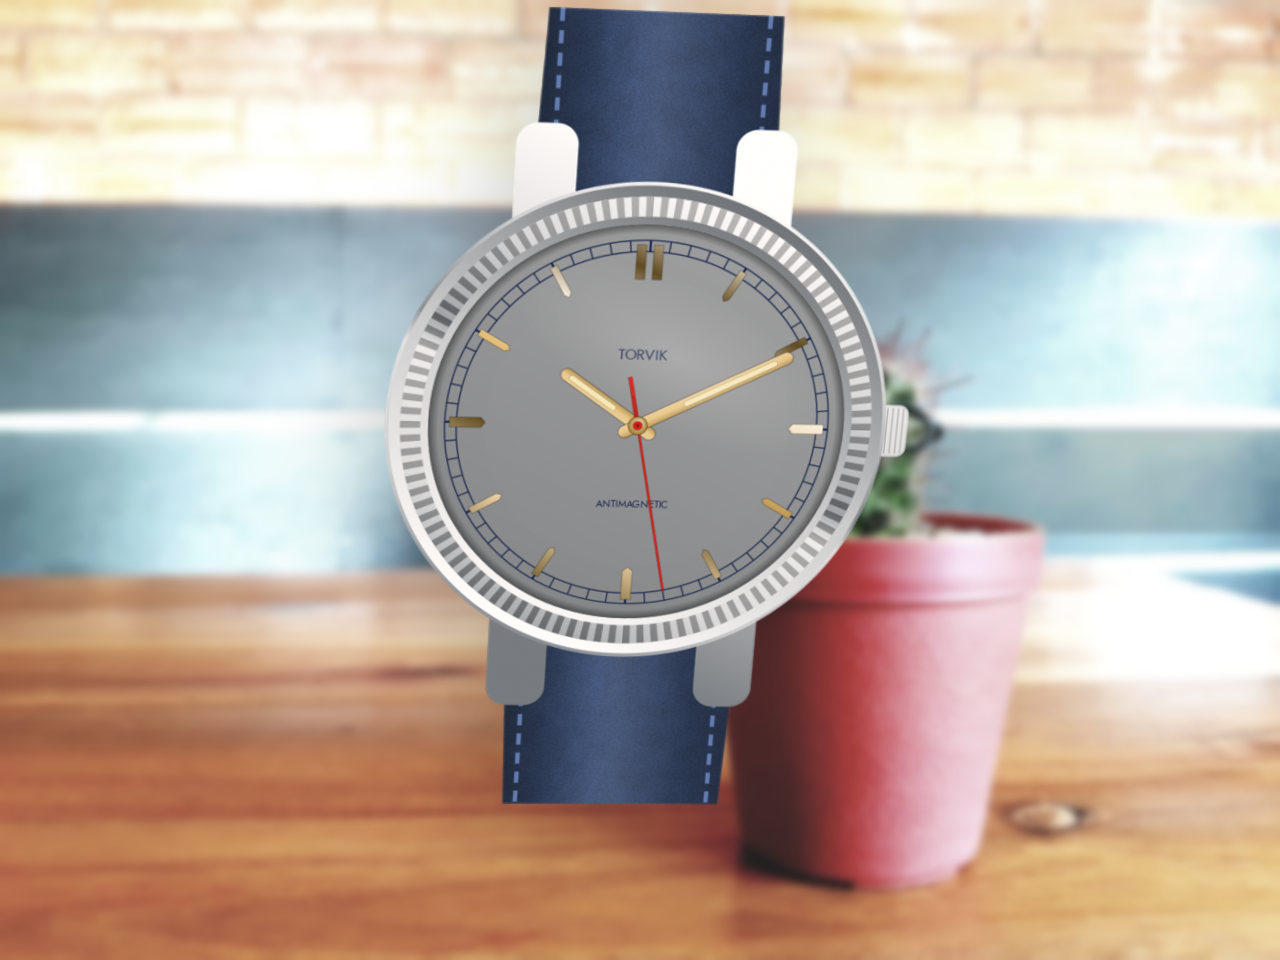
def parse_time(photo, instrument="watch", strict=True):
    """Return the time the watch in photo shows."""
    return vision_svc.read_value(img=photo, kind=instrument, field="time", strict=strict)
10:10:28
